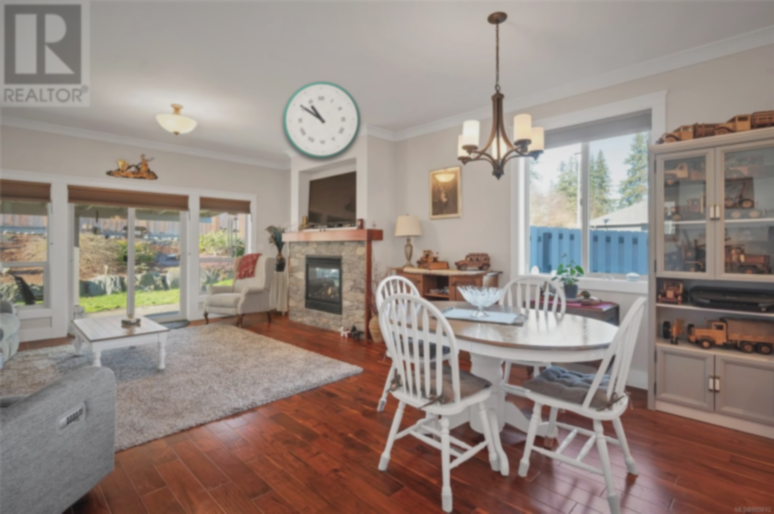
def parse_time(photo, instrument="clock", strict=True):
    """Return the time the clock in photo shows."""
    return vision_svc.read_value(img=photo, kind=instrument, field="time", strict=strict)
10:51
